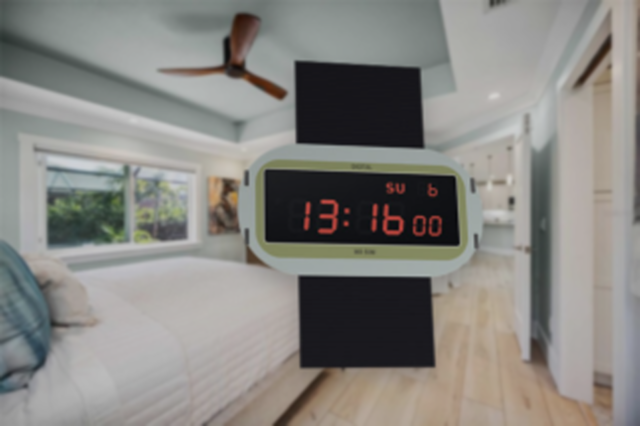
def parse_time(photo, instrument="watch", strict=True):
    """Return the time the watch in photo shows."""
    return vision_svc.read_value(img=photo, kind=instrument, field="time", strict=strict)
13:16:00
